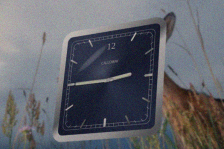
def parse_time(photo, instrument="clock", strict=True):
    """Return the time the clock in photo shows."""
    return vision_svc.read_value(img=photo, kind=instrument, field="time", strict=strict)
2:45
